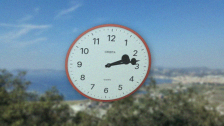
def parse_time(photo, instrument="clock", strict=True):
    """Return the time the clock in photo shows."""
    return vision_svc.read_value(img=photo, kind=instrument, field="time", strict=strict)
2:13
